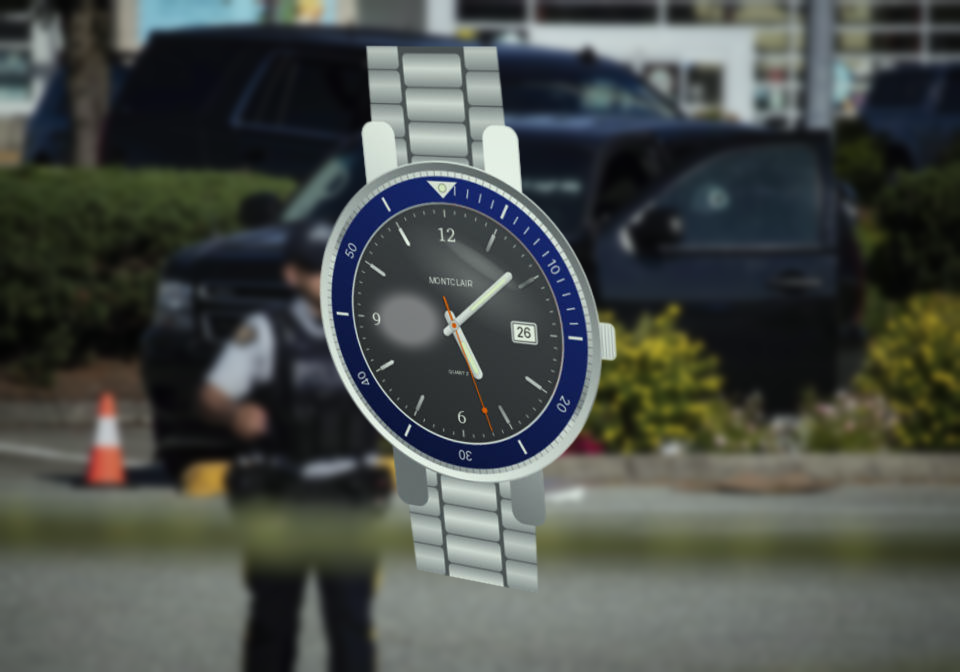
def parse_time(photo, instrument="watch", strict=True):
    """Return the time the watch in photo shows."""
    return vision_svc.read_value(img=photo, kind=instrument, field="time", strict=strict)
5:08:27
